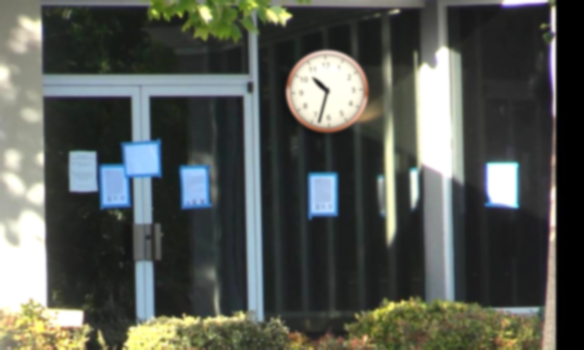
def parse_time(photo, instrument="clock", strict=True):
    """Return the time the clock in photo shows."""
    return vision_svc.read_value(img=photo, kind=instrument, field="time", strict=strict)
10:33
